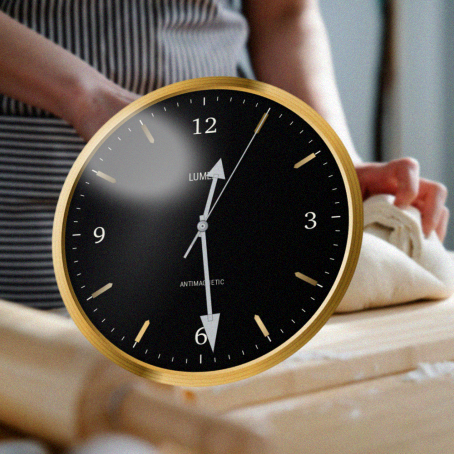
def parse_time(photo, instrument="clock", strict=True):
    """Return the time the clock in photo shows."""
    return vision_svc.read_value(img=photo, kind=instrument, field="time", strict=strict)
12:29:05
